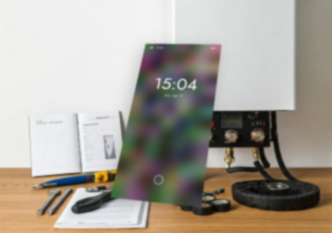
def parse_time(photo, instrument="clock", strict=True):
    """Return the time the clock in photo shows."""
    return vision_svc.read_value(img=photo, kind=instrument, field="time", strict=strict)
15:04
